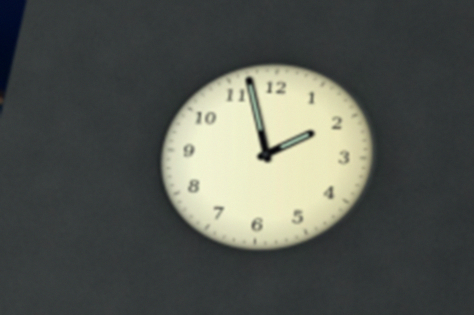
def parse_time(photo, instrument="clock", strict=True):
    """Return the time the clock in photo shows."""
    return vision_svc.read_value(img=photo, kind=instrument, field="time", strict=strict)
1:57
